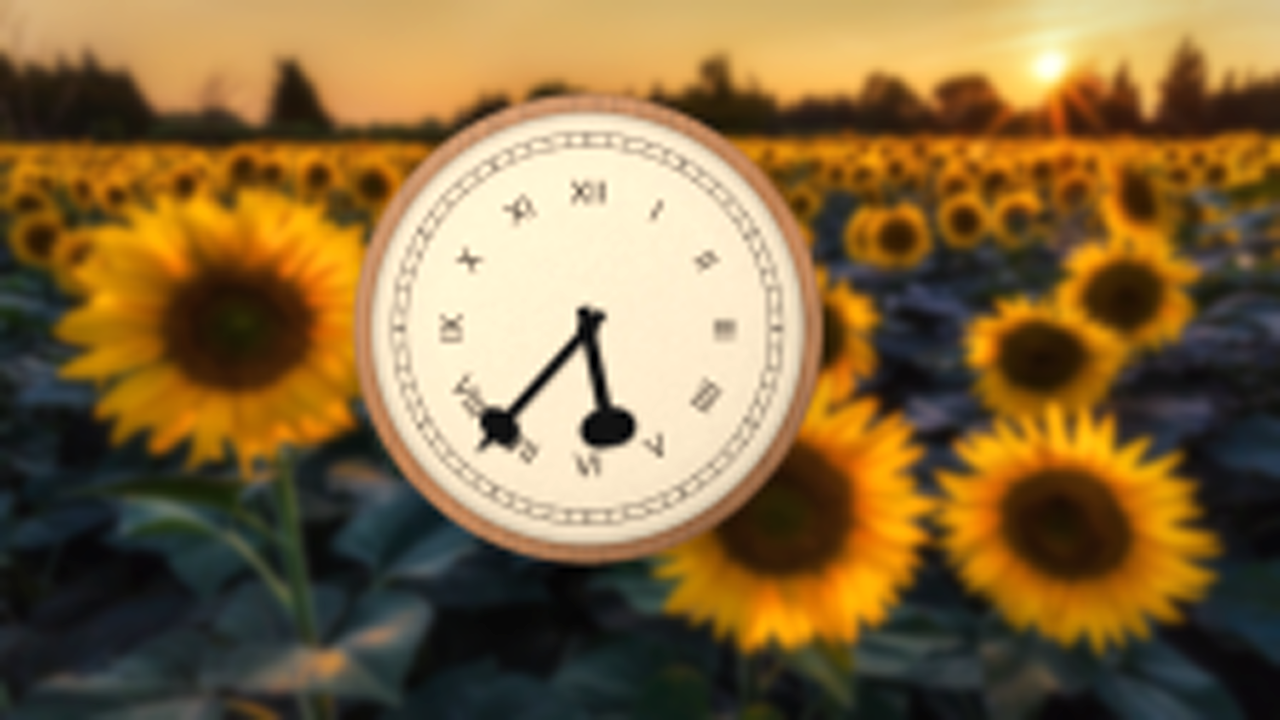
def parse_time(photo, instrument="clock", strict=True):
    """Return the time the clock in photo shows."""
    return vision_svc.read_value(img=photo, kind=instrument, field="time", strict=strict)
5:37
